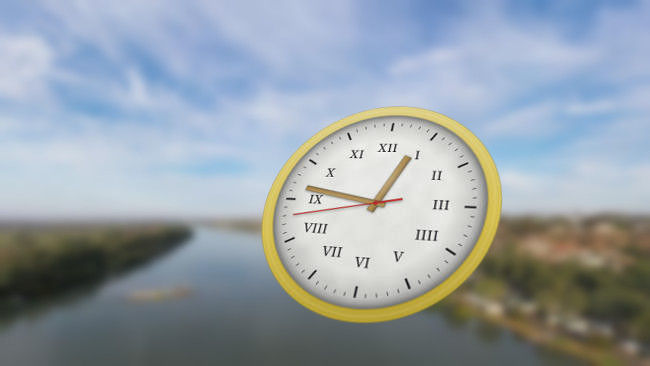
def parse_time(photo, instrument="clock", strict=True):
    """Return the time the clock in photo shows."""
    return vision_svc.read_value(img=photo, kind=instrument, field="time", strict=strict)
12:46:43
